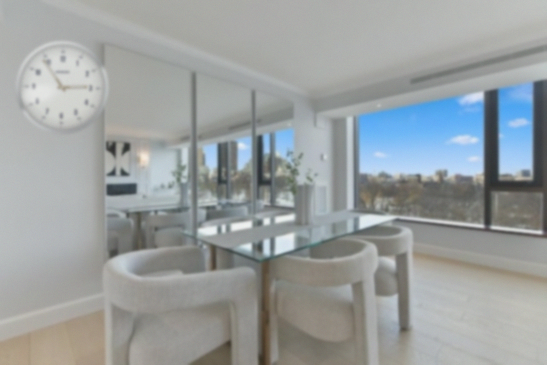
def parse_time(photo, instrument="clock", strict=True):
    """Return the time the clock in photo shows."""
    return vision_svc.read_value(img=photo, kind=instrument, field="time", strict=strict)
2:54
